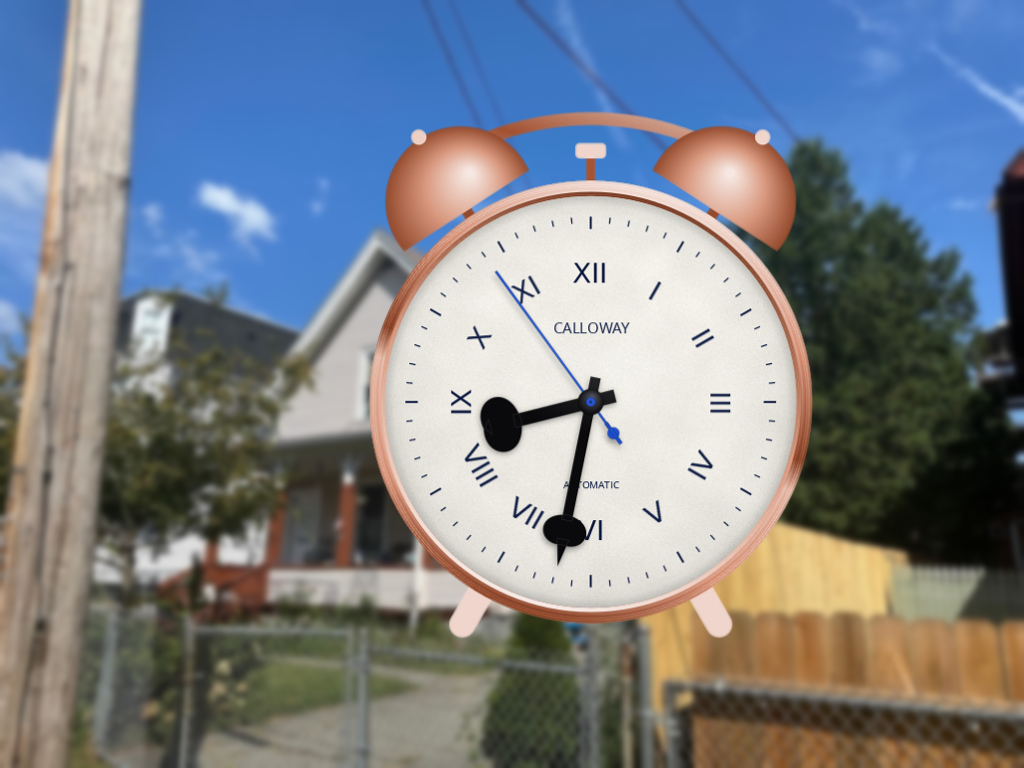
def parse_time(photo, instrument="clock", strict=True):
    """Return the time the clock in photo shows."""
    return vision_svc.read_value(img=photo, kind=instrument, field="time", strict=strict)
8:31:54
